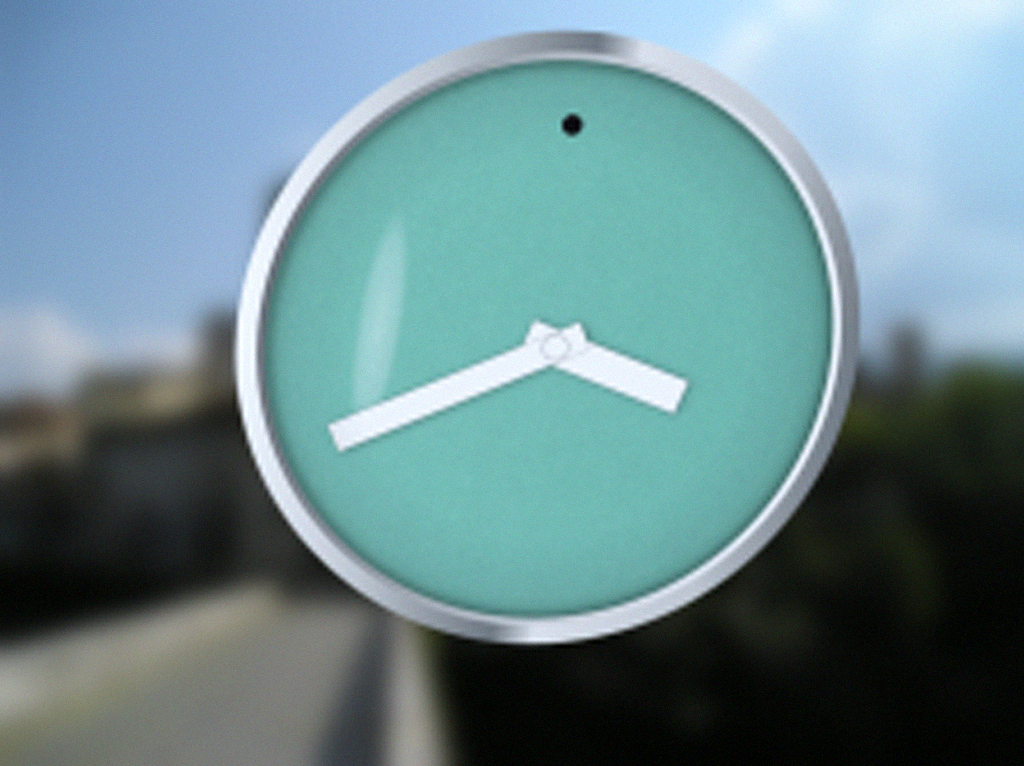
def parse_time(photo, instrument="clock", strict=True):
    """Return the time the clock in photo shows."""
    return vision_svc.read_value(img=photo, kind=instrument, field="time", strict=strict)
3:41
